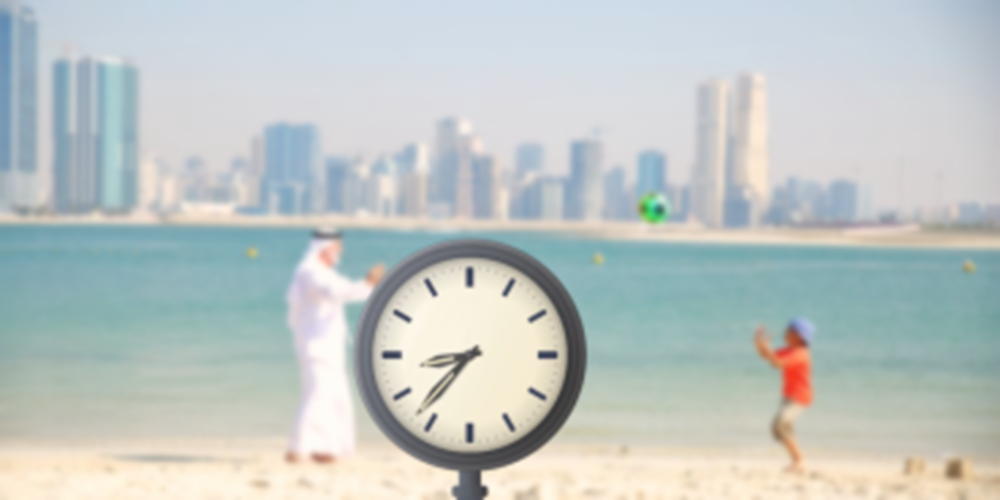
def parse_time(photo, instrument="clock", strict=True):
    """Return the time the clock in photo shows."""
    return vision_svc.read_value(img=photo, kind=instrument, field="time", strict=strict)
8:37
